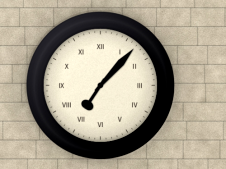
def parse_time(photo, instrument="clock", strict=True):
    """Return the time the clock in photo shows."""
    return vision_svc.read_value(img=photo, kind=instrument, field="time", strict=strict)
7:07
